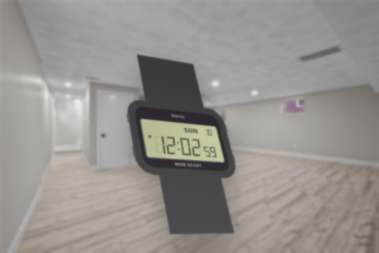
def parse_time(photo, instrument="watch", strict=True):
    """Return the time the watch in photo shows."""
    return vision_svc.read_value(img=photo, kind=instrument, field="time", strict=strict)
12:02:59
